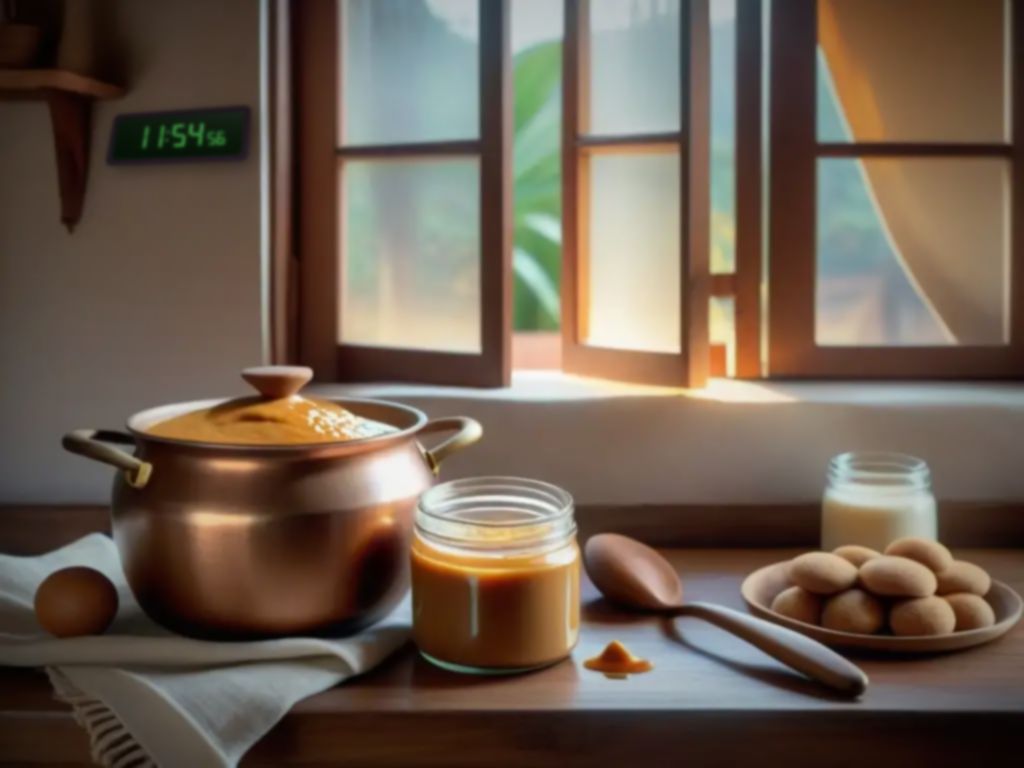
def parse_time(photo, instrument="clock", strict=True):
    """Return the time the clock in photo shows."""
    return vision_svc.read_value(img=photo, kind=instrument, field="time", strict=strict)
11:54
